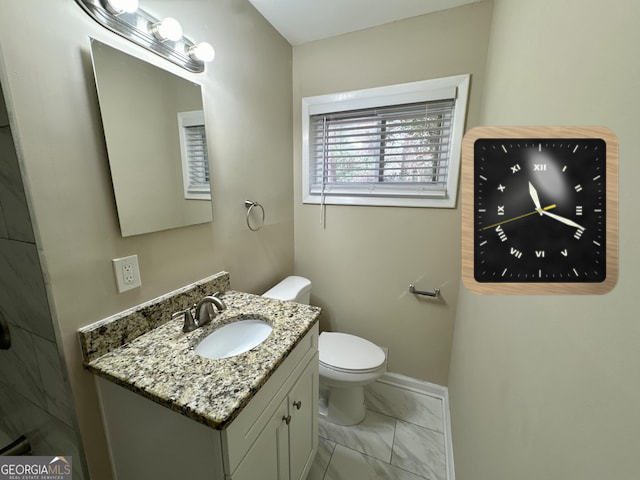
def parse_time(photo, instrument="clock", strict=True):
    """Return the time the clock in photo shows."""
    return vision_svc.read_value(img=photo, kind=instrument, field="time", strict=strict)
11:18:42
